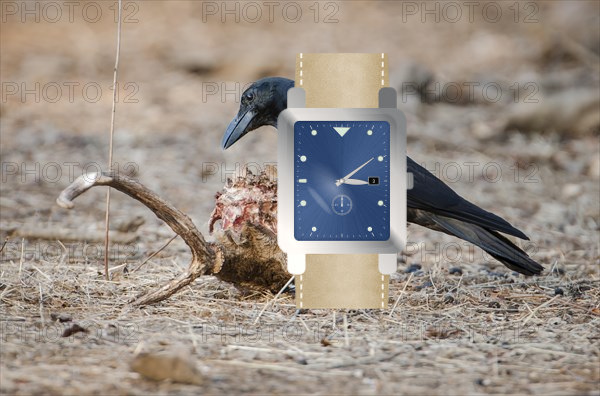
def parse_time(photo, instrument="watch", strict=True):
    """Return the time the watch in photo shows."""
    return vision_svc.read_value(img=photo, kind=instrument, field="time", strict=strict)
3:09
